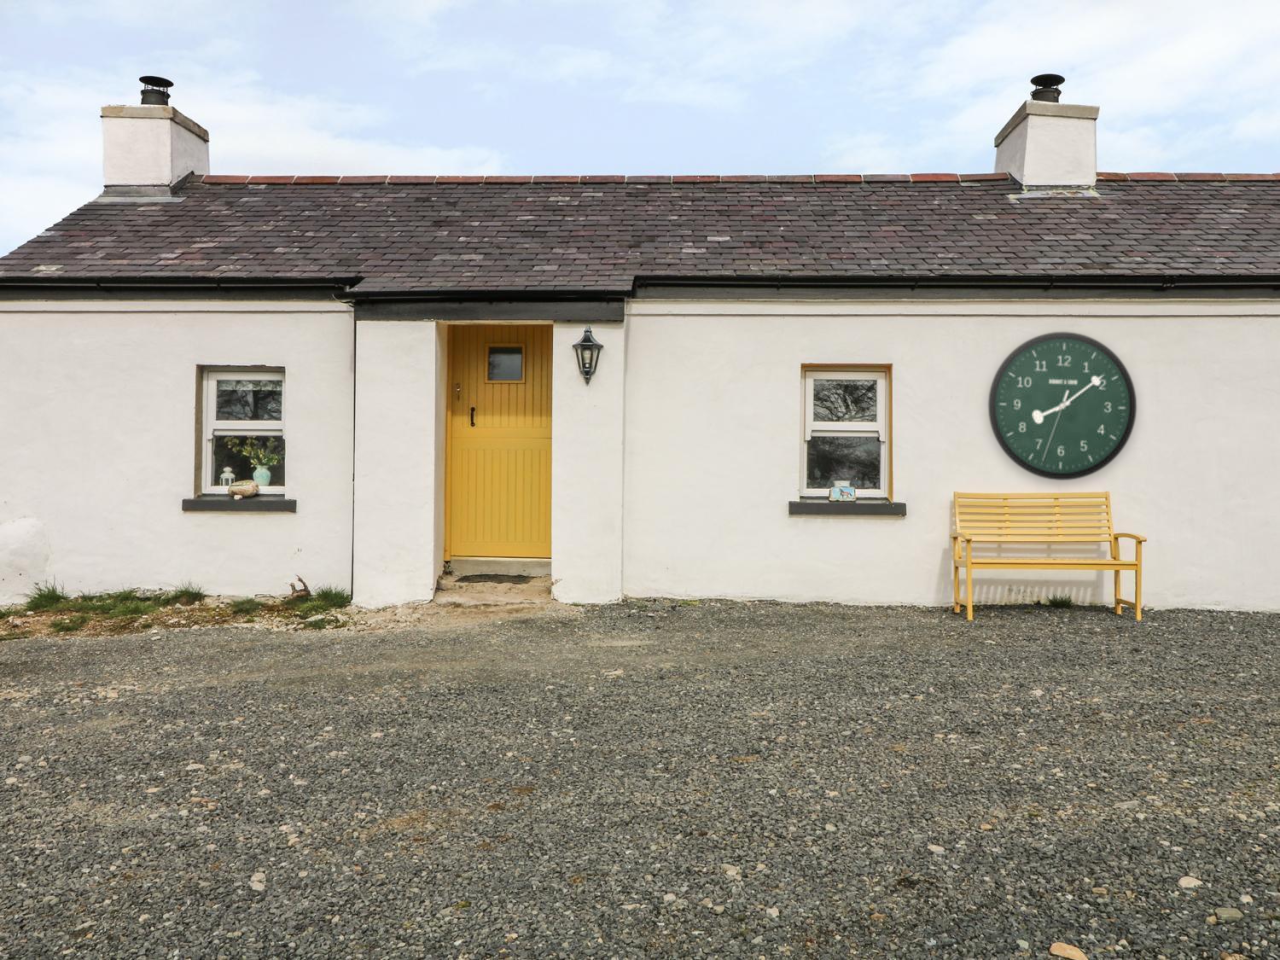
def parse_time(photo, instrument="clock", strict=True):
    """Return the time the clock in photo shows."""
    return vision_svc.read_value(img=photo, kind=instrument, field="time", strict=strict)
8:08:33
